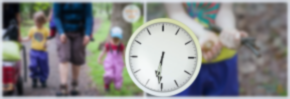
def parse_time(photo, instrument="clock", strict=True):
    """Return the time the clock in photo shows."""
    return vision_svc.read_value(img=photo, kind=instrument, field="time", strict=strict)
6:31
